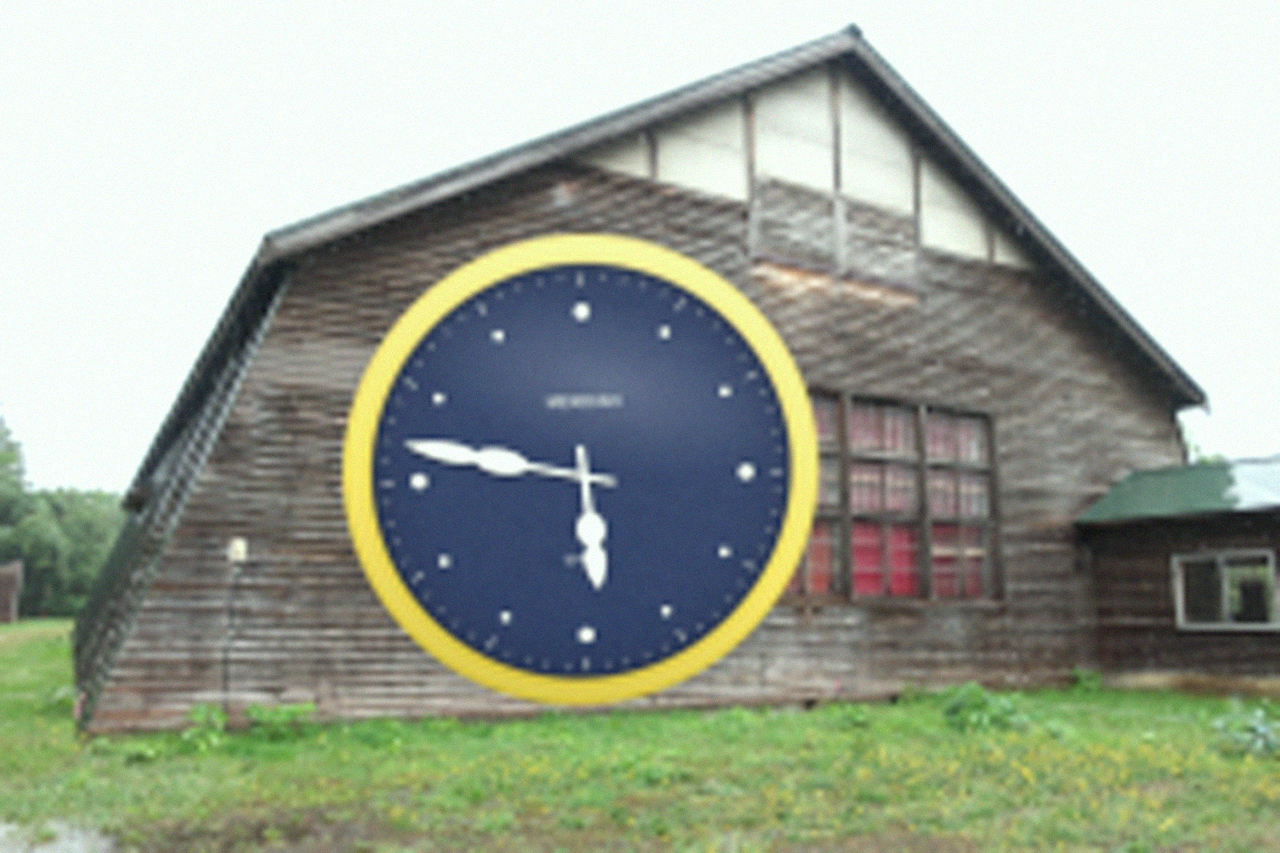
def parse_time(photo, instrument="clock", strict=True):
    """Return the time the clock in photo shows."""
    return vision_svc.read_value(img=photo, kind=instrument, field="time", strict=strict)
5:47
